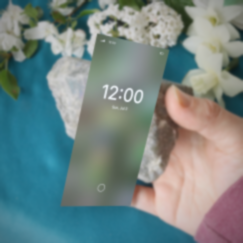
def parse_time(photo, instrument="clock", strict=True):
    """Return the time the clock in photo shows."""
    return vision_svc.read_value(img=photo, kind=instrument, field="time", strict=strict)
12:00
